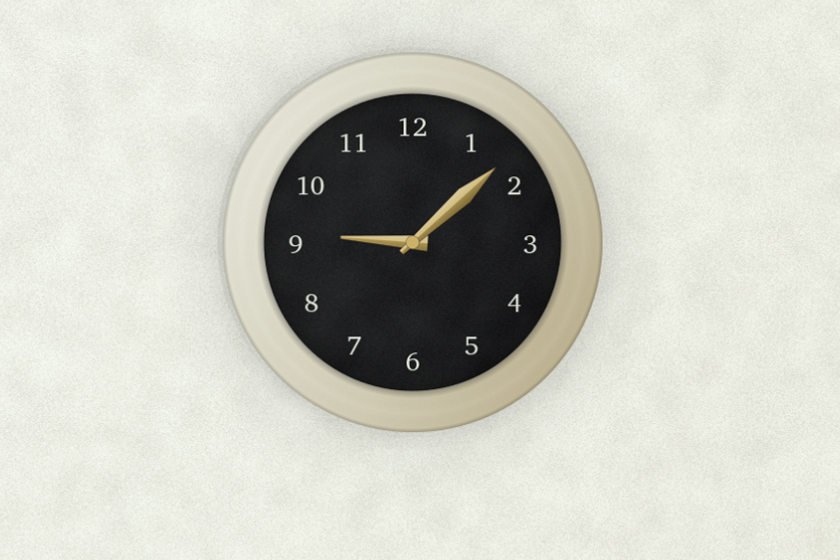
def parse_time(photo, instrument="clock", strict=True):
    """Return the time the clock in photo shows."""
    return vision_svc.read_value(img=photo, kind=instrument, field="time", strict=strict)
9:08
